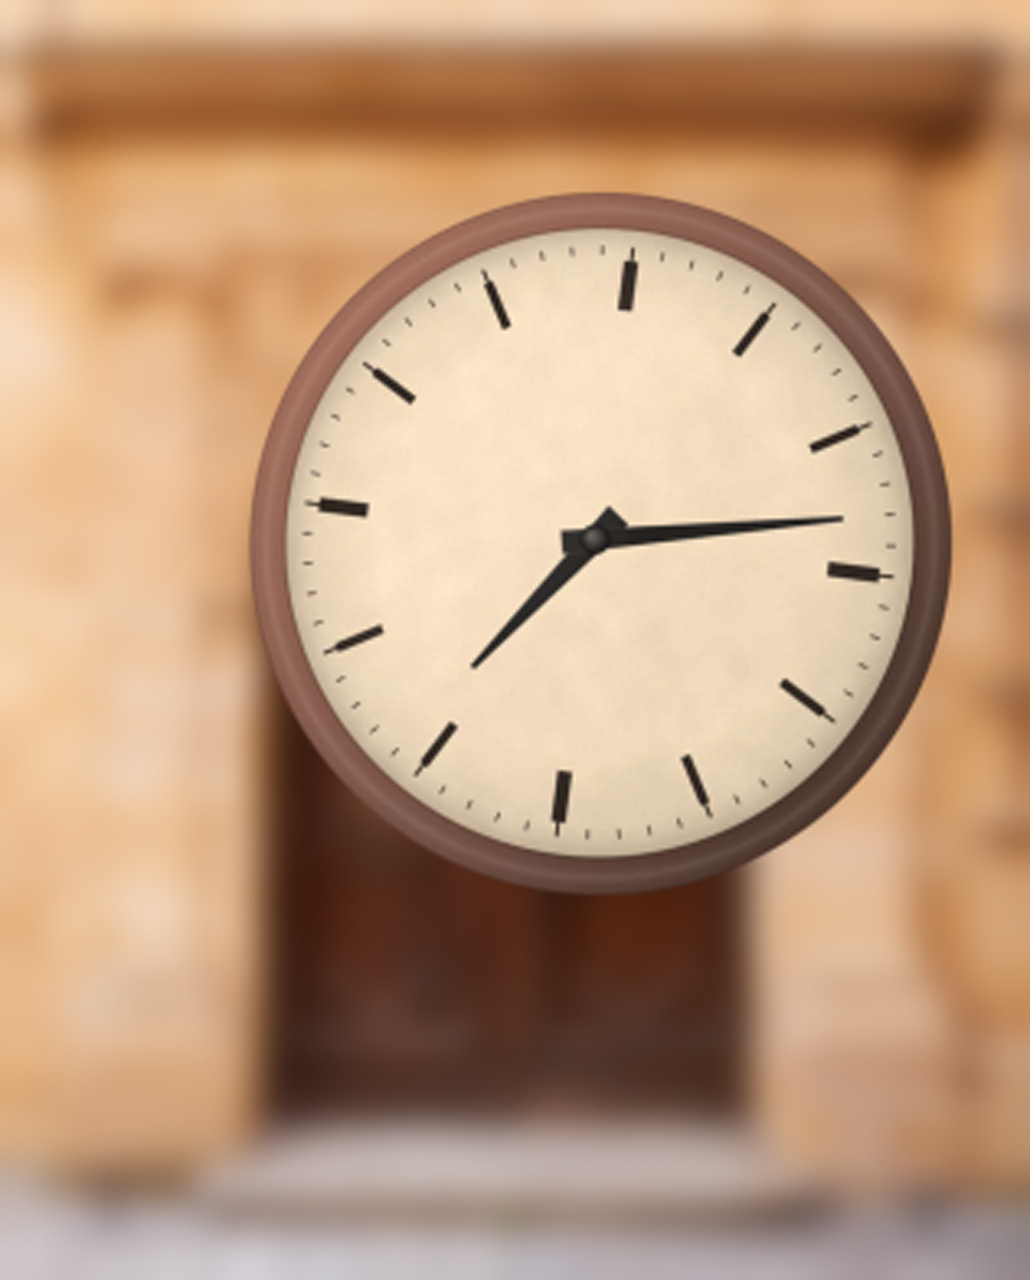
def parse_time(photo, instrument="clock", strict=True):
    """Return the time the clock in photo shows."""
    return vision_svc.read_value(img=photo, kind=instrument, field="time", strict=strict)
7:13
